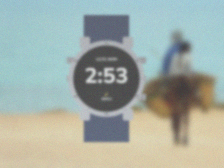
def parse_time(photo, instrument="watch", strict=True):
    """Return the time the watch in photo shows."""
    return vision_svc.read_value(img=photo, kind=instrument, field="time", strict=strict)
2:53
